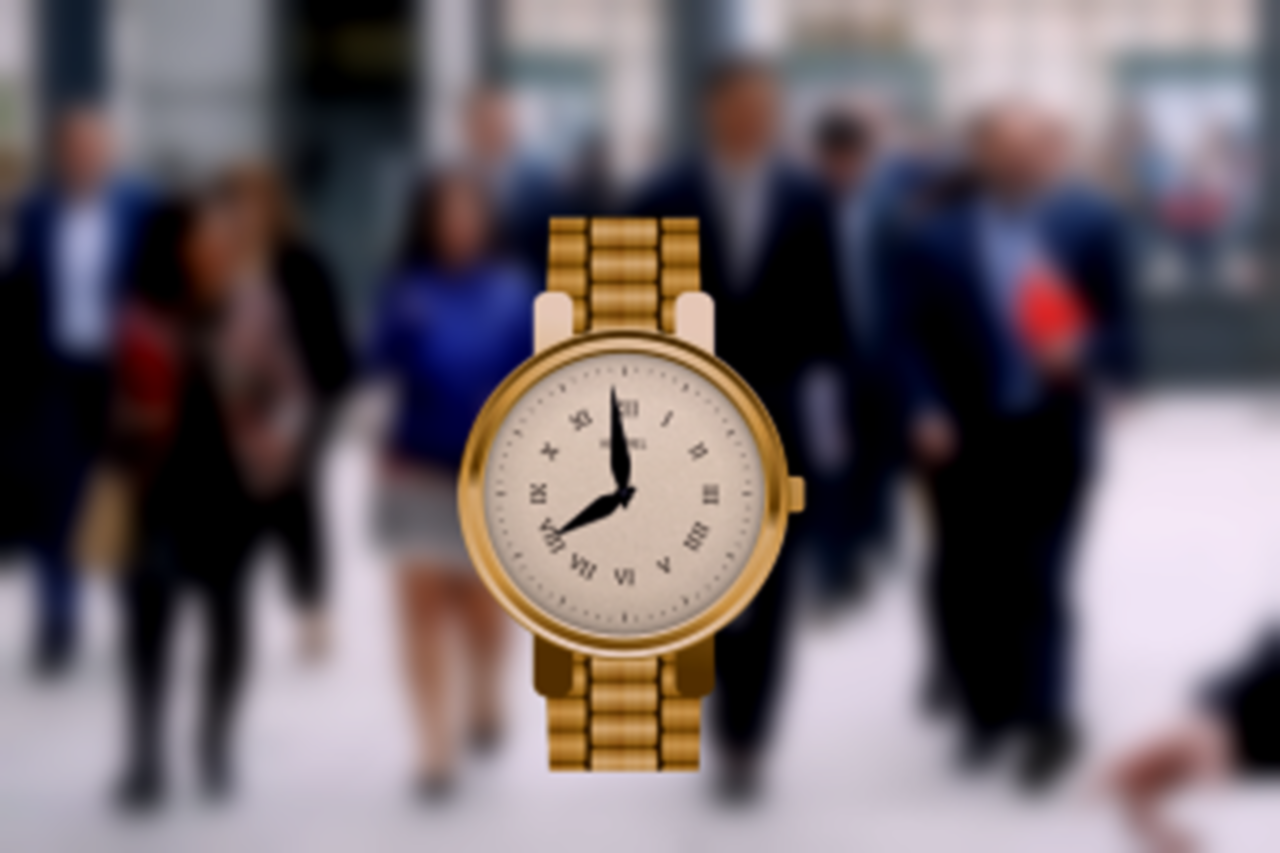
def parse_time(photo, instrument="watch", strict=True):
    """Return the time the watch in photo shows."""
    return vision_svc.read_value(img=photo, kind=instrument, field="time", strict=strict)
7:59
